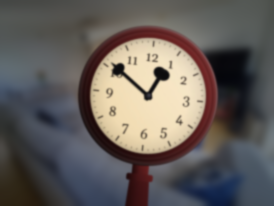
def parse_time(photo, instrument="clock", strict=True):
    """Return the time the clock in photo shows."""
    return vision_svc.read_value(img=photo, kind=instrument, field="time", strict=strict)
12:51
